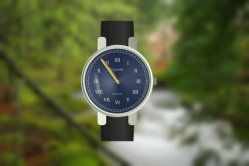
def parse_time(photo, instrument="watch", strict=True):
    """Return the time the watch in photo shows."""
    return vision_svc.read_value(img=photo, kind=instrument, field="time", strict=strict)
10:54
